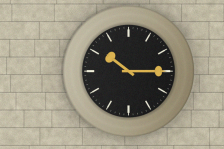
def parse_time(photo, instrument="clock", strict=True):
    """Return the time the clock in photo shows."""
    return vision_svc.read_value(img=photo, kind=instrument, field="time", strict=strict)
10:15
